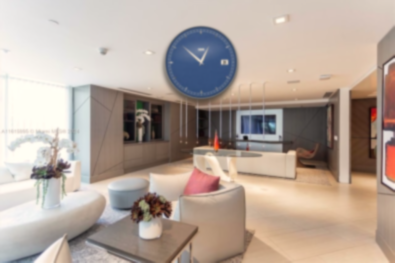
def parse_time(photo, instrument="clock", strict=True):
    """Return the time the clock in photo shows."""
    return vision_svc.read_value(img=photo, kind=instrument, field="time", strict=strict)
12:52
